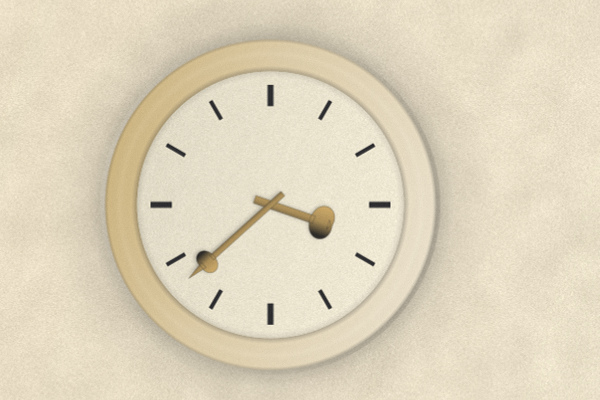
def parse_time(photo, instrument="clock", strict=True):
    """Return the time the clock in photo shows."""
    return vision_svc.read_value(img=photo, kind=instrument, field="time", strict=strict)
3:38
